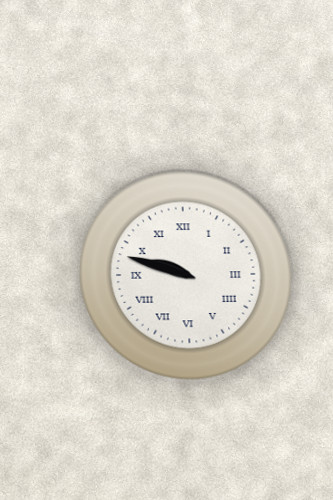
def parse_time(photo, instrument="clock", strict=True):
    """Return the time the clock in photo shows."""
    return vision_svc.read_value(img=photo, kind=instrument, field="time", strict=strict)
9:48
